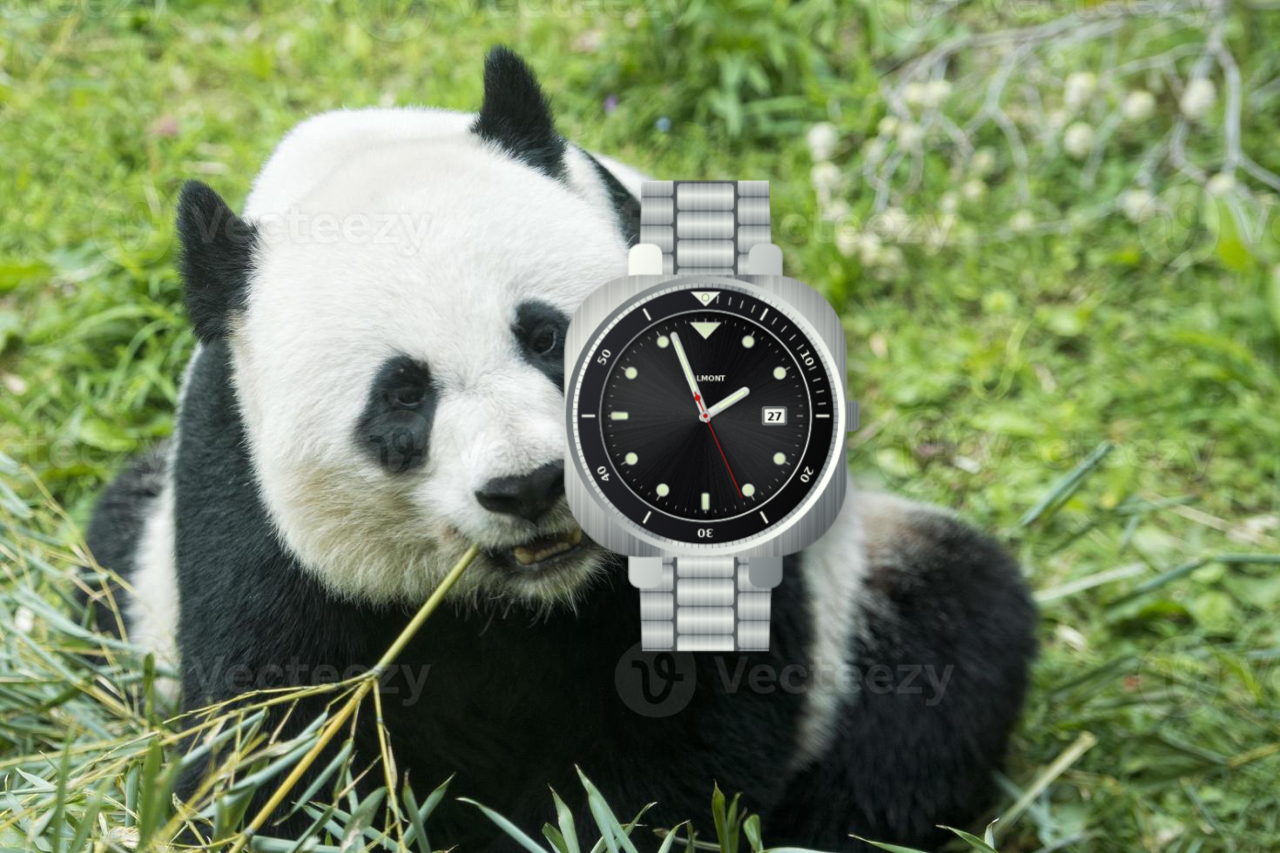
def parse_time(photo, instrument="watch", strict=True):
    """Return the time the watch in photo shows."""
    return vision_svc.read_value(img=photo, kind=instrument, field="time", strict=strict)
1:56:26
